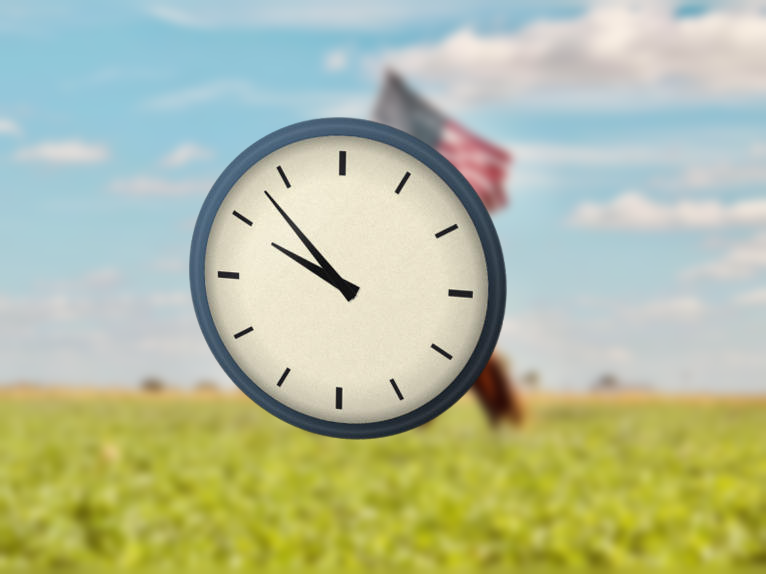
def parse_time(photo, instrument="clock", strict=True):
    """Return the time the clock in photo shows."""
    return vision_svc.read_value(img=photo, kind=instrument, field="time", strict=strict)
9:53
